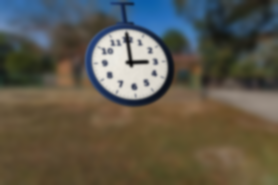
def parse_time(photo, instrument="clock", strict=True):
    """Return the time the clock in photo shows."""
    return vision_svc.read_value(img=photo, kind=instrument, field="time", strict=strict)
3:00
